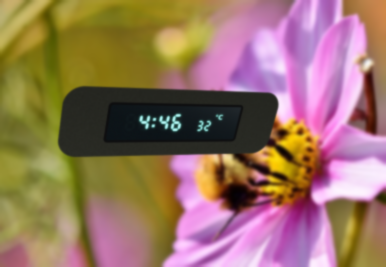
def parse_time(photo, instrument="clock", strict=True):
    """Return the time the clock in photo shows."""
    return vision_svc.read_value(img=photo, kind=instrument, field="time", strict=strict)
4:46
